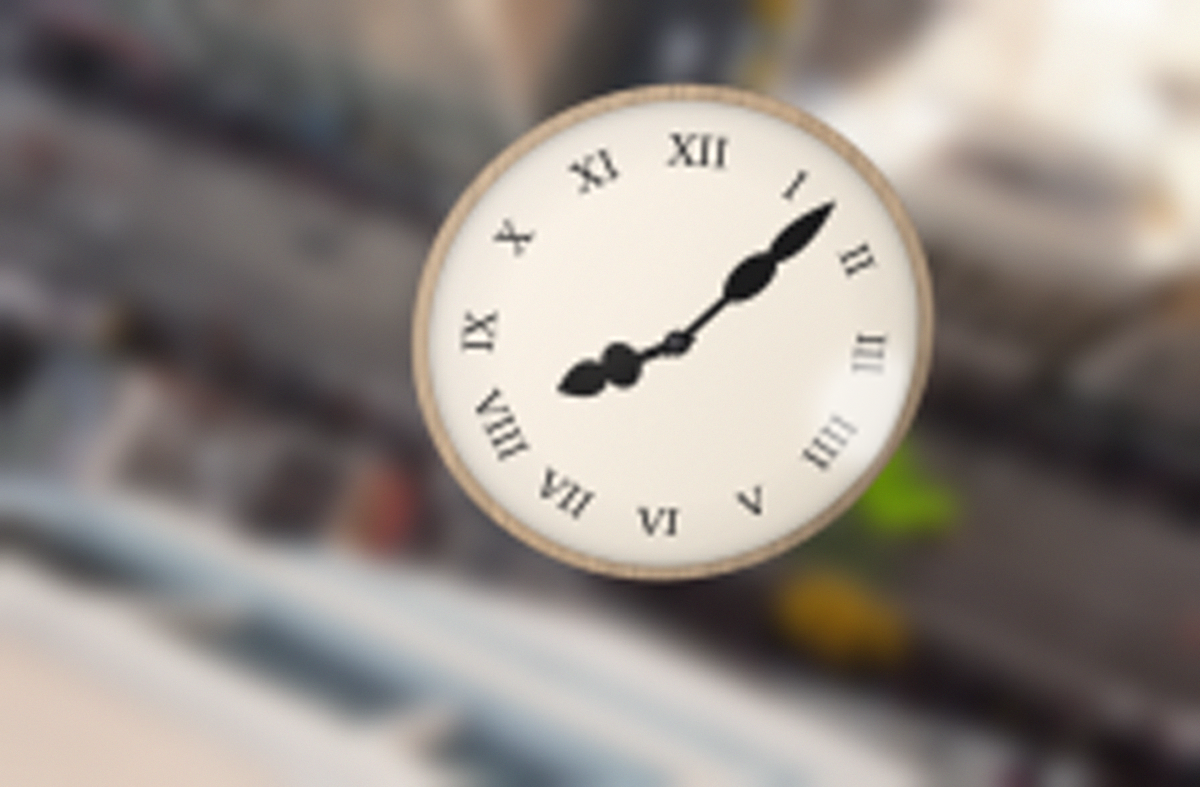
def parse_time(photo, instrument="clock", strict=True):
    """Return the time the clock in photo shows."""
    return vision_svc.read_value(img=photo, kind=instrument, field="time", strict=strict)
8:07
